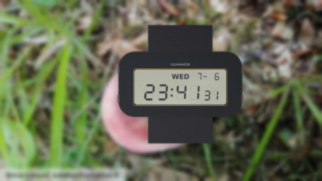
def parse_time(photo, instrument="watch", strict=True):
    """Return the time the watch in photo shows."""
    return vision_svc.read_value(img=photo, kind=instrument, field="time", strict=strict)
23:41:31
